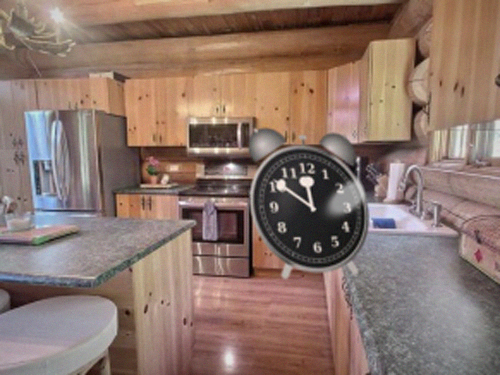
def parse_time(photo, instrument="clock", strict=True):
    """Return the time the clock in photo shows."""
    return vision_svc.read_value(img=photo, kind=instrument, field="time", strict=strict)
11:51
